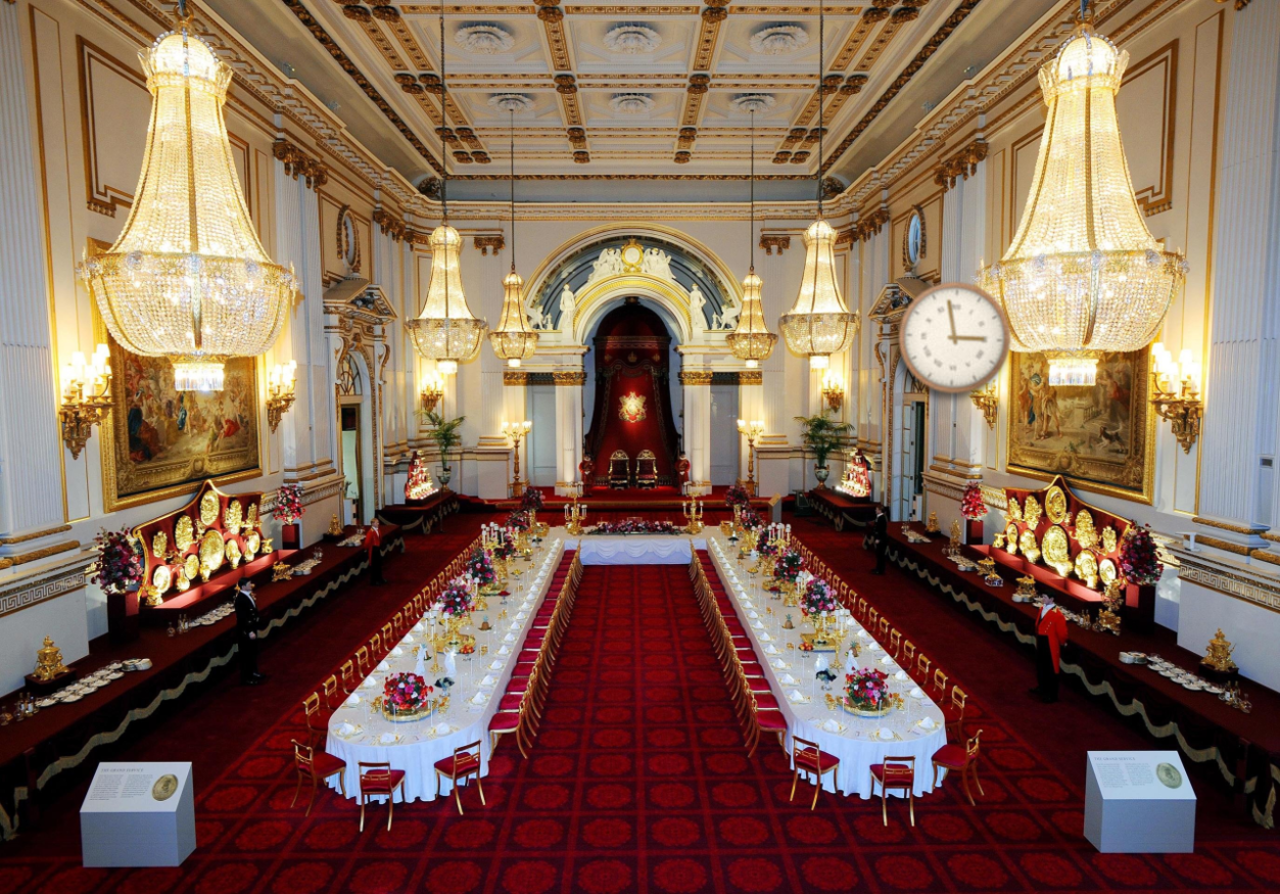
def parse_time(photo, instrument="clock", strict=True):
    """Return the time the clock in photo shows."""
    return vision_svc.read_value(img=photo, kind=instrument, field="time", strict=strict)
2:58
